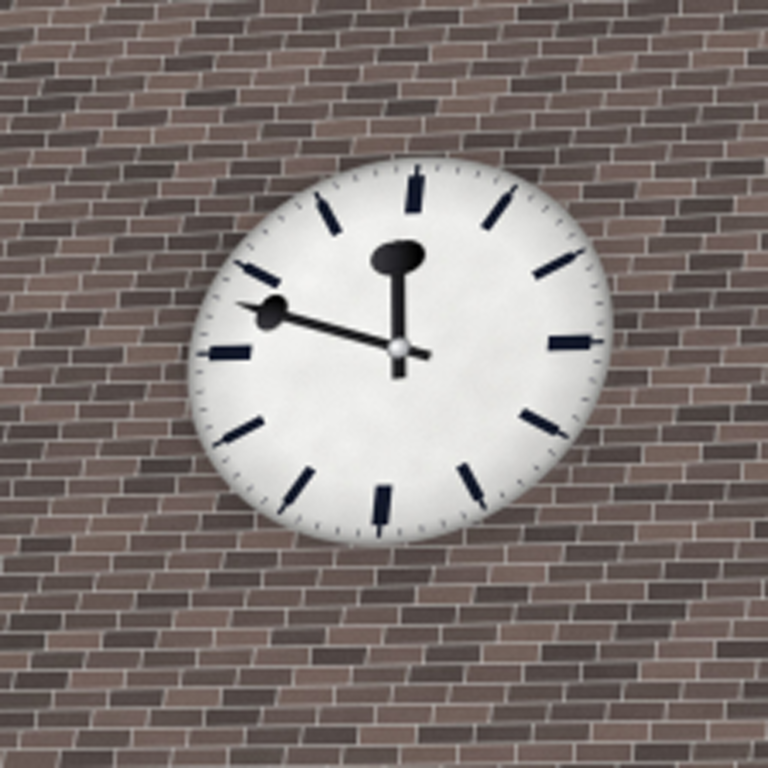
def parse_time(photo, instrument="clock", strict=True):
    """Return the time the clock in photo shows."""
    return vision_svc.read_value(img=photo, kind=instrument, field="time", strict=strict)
11:48
